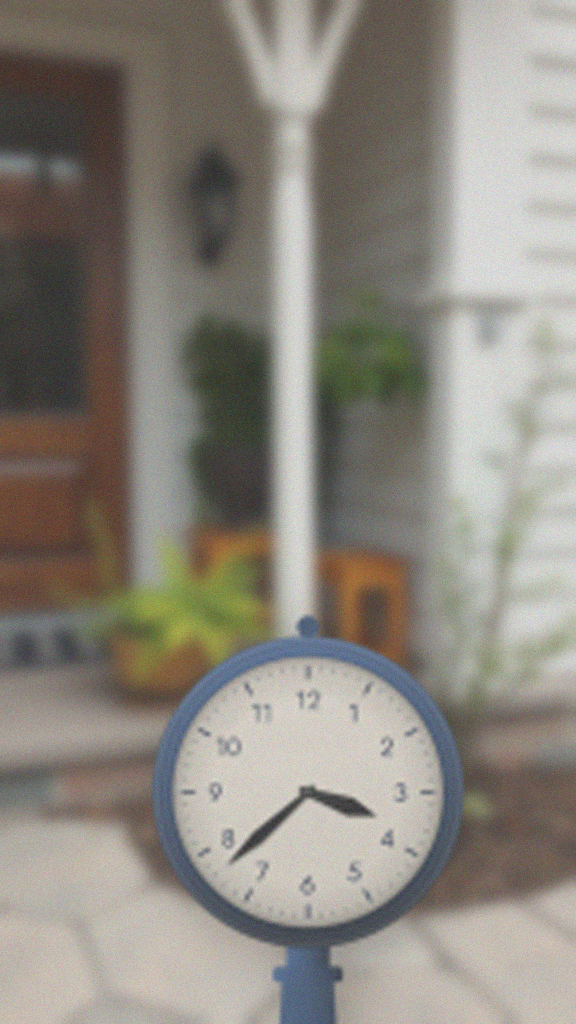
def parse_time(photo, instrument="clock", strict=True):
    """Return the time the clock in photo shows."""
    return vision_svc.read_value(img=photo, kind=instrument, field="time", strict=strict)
3:38
